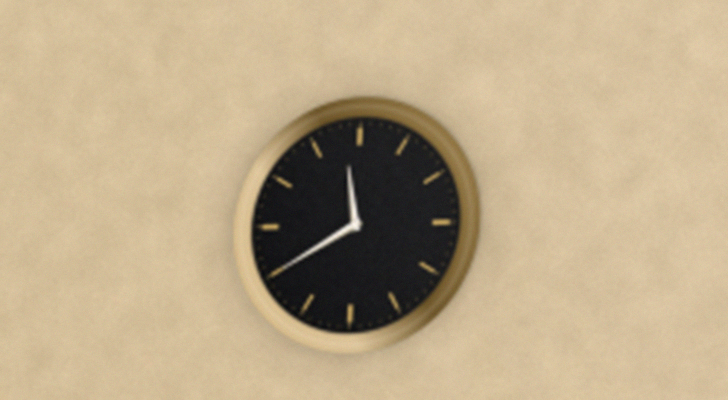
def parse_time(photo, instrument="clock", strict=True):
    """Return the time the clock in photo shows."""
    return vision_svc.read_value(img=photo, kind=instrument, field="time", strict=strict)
11:40
